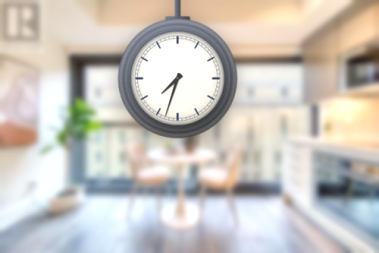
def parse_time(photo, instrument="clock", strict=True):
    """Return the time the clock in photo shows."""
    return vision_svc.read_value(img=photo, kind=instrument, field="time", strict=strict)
7:33
